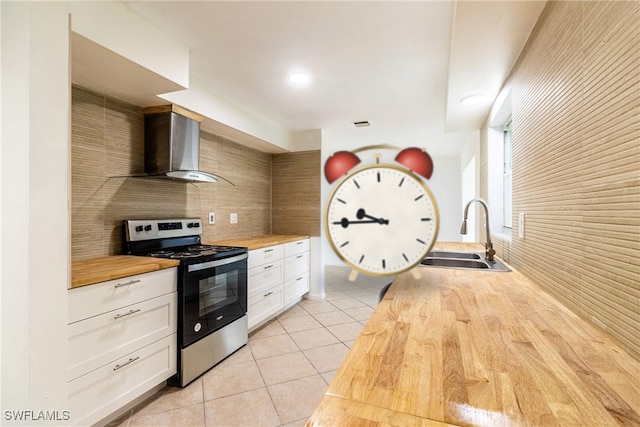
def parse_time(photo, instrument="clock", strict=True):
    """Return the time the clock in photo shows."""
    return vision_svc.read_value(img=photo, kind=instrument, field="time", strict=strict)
9:45
